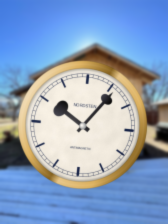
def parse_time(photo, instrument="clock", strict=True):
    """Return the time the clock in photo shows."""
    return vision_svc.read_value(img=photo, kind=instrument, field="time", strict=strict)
10:06
